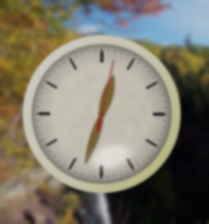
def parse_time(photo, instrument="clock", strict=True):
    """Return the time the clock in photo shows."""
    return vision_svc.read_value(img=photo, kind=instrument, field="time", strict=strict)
12:33:02
